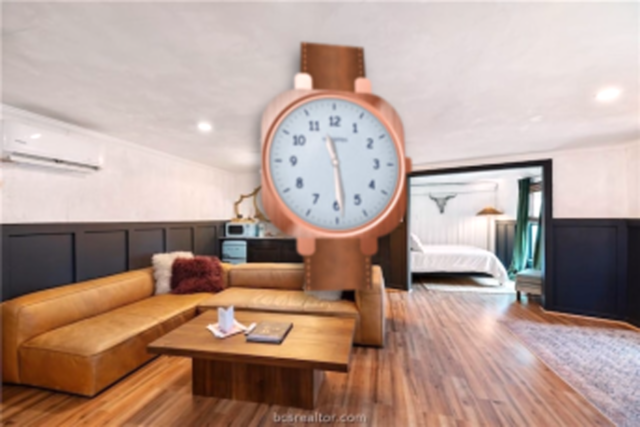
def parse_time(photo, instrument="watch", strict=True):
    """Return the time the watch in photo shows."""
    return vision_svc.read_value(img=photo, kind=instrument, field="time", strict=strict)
11:29
